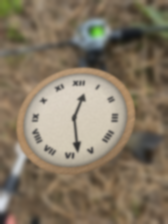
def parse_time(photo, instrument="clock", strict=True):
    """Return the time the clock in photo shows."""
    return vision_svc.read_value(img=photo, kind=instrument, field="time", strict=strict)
12:28
